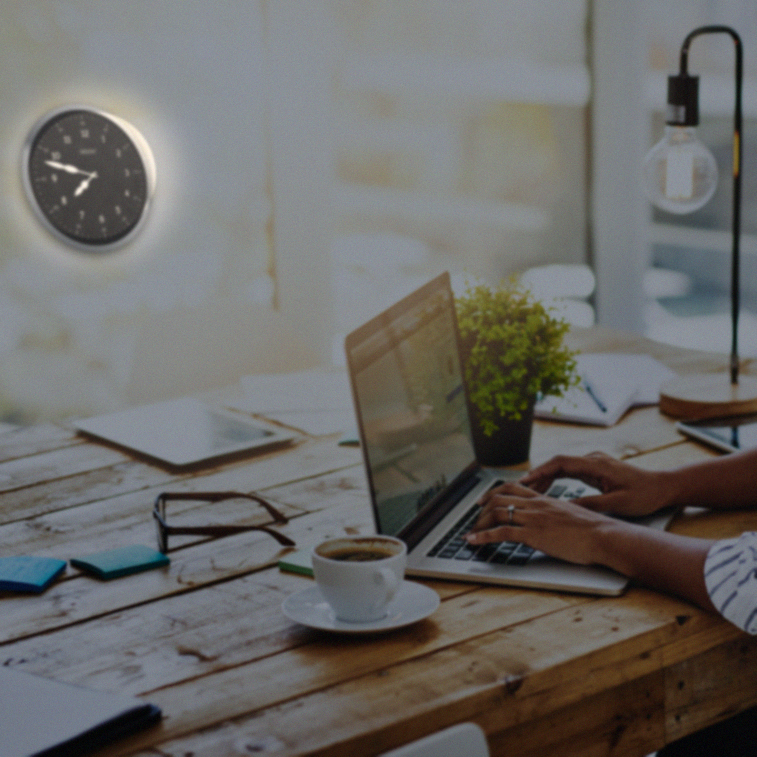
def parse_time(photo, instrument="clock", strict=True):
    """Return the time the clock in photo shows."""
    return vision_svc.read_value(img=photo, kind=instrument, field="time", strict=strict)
7:48
